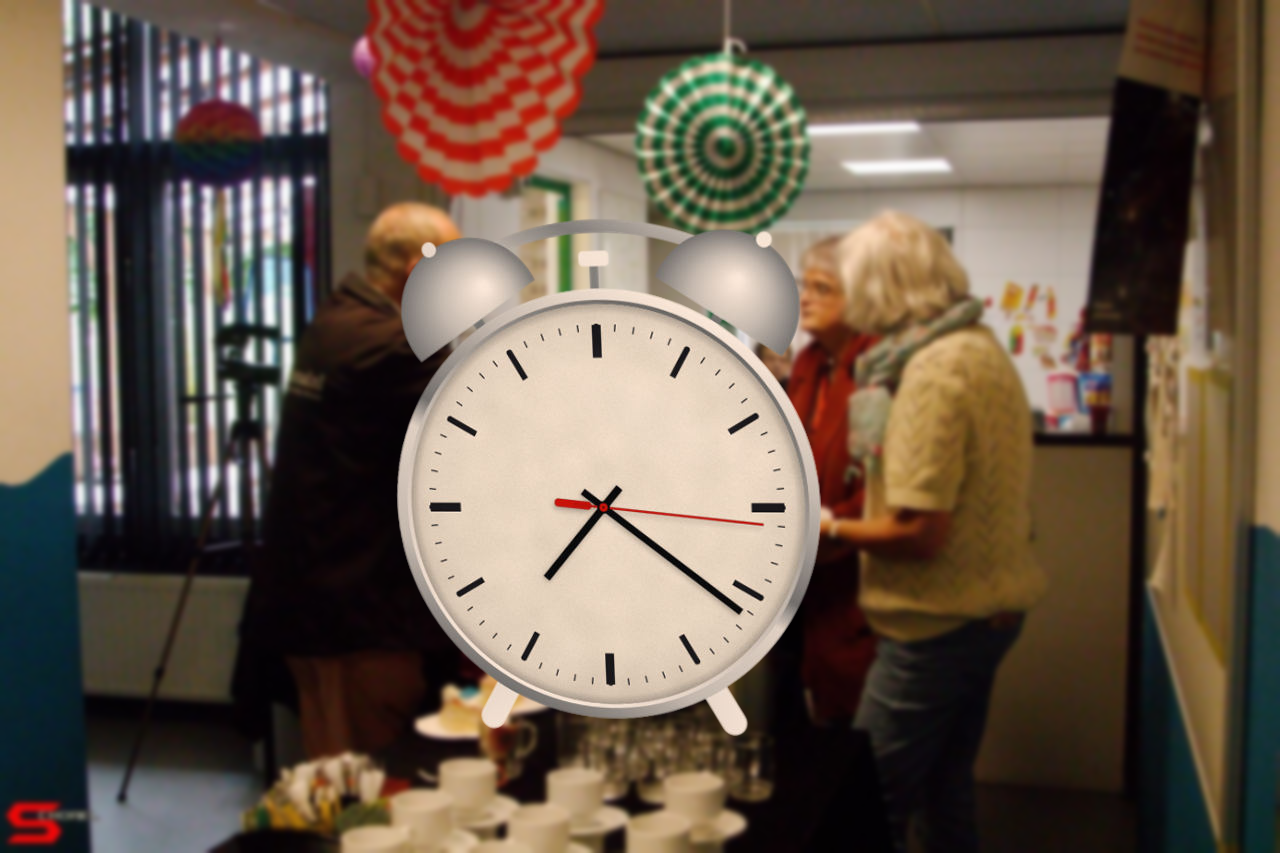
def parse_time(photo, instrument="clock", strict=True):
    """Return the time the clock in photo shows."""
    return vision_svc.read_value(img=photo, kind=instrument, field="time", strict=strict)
7:21:16
